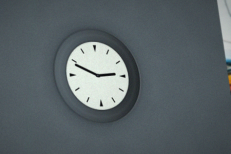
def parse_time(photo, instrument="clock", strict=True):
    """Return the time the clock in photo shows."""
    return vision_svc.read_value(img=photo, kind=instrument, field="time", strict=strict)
2:49
